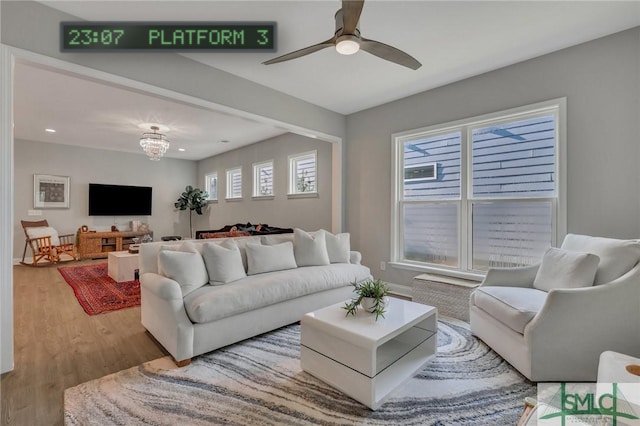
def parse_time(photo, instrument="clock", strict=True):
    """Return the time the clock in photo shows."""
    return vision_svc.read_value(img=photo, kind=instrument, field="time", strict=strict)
23:07
